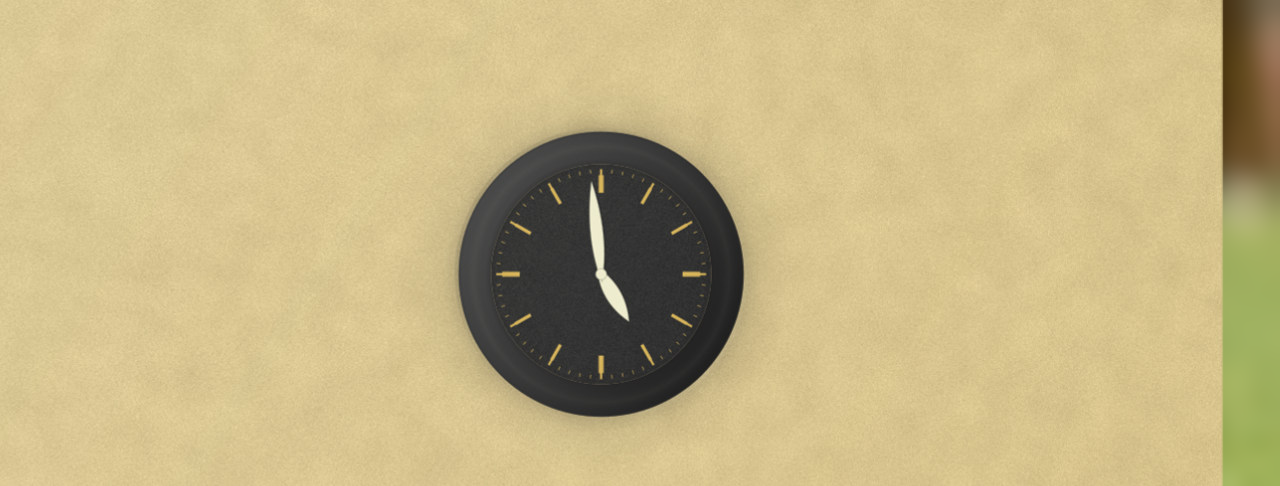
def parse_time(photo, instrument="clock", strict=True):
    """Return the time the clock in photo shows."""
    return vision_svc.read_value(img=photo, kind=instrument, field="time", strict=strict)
4:59
